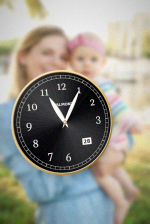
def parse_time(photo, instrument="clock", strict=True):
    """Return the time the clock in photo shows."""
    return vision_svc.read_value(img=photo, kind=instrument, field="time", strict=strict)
11:05
